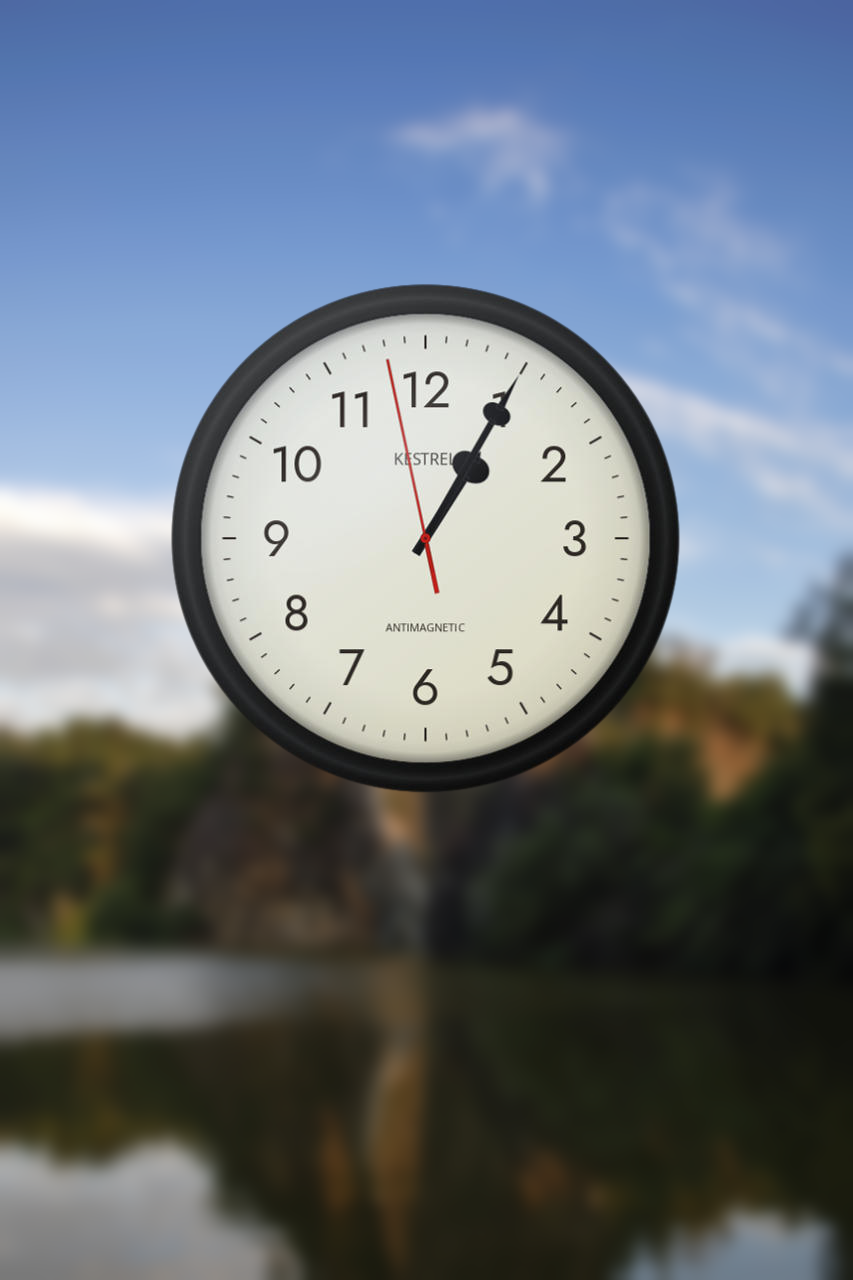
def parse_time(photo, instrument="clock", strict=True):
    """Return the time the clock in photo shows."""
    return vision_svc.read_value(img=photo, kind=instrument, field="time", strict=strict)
1:04:58
